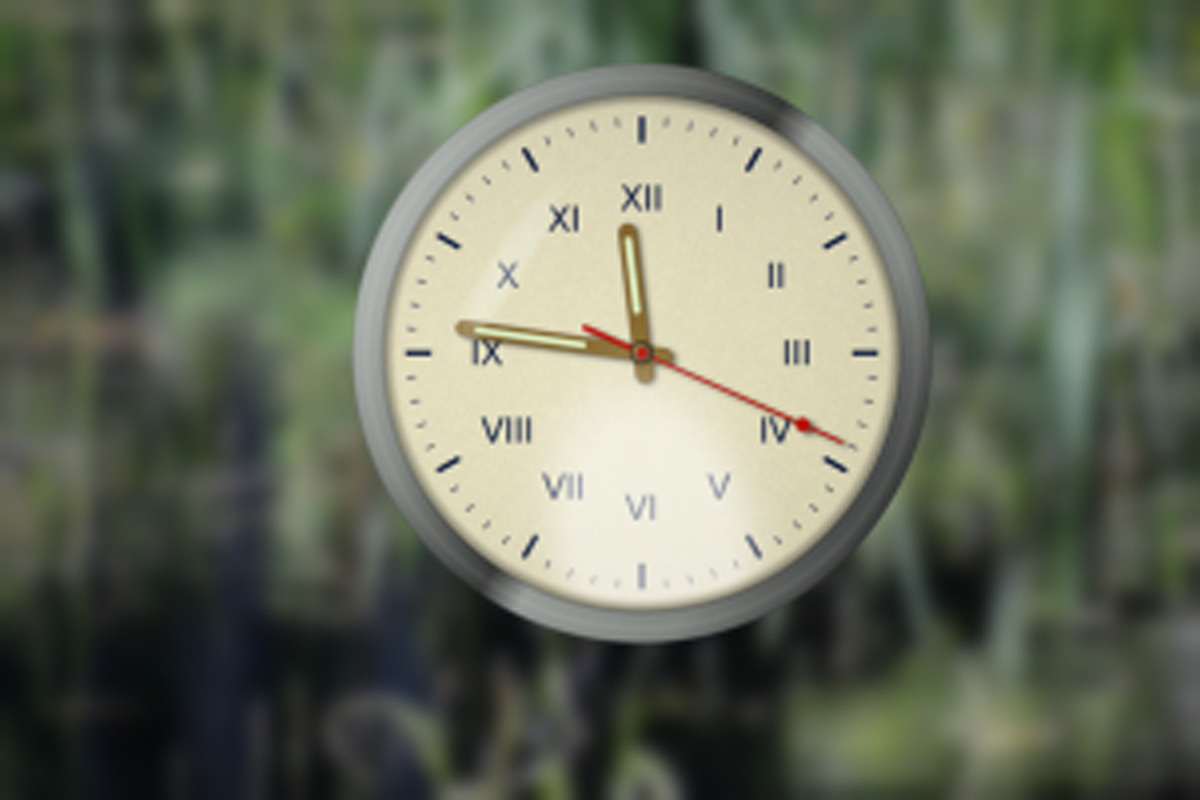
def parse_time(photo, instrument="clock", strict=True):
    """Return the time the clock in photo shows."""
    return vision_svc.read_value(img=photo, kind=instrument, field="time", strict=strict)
11:46:19
